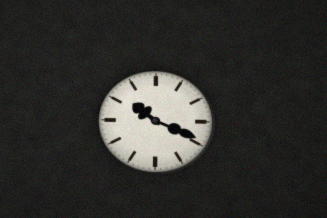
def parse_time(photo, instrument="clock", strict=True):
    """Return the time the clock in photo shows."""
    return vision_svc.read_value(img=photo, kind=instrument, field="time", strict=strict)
10:19
